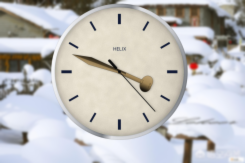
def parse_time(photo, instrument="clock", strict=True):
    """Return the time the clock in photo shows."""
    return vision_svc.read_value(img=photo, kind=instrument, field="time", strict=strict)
3:48:23
